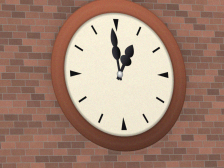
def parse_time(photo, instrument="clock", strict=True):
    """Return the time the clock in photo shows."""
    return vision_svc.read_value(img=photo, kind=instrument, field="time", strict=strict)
12:59
